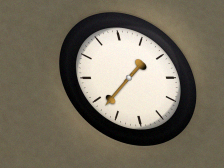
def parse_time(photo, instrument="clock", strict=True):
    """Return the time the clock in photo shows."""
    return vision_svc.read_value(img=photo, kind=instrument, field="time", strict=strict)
1:38
